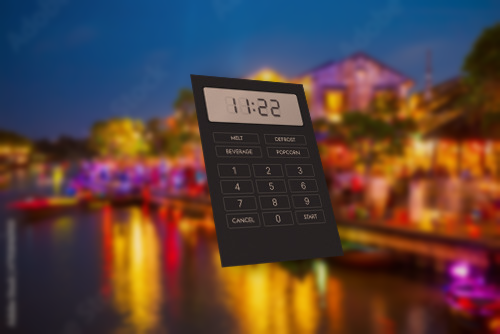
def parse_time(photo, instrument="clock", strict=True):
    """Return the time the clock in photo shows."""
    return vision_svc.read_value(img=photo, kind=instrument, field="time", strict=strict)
11:22
